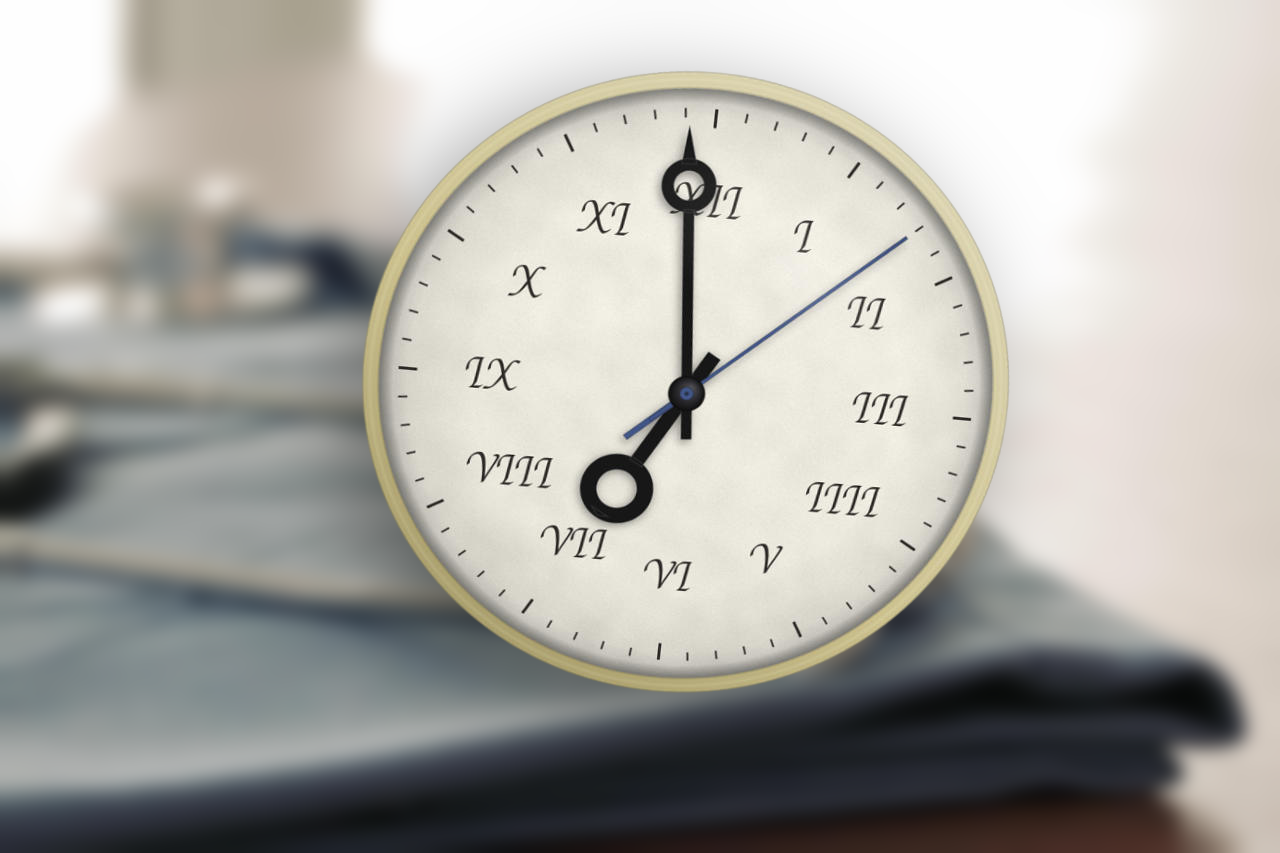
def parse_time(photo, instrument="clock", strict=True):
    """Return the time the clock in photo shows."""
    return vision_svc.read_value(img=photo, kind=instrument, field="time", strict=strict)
6:59:08
